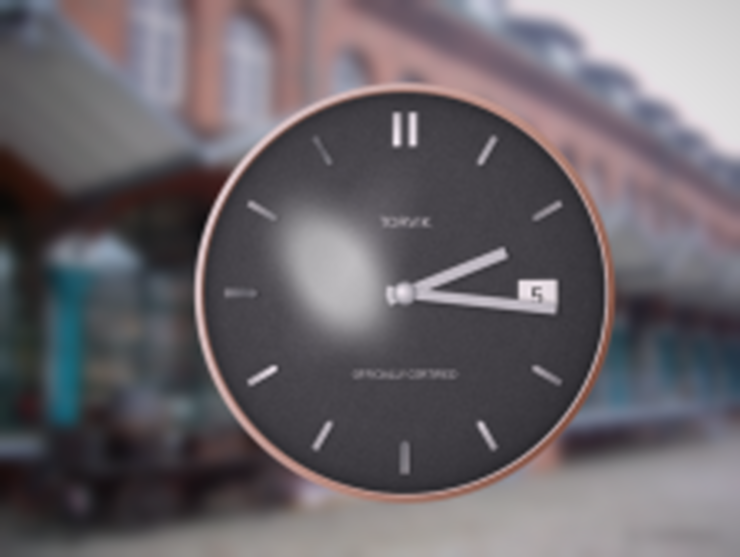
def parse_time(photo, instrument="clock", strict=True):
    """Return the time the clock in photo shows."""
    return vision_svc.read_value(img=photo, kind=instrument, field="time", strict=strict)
2:16
